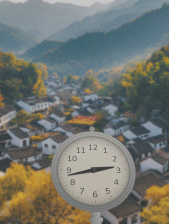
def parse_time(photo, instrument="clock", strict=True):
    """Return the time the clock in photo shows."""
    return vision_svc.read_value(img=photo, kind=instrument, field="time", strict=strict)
2:43
